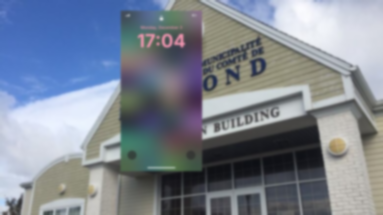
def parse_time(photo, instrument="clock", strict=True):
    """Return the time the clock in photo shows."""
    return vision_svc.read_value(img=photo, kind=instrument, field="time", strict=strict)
17:04
